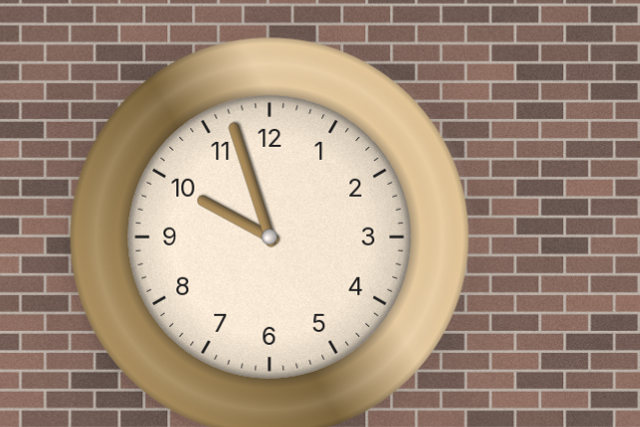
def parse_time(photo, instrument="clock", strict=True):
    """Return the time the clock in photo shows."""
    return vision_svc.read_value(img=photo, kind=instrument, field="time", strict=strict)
9:57
